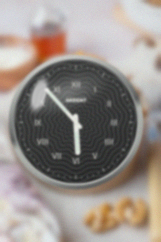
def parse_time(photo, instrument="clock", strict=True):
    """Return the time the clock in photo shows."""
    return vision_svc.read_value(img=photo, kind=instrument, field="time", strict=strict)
5:53
